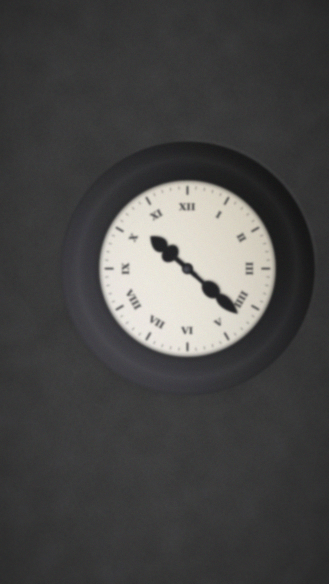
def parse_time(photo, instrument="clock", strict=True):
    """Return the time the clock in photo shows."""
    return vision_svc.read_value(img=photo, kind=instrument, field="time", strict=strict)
10:22
